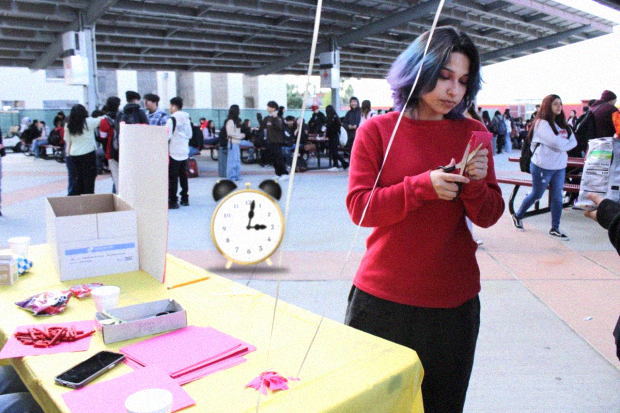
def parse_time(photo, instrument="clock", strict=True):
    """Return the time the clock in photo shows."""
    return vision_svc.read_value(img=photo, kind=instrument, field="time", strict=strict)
3:02
